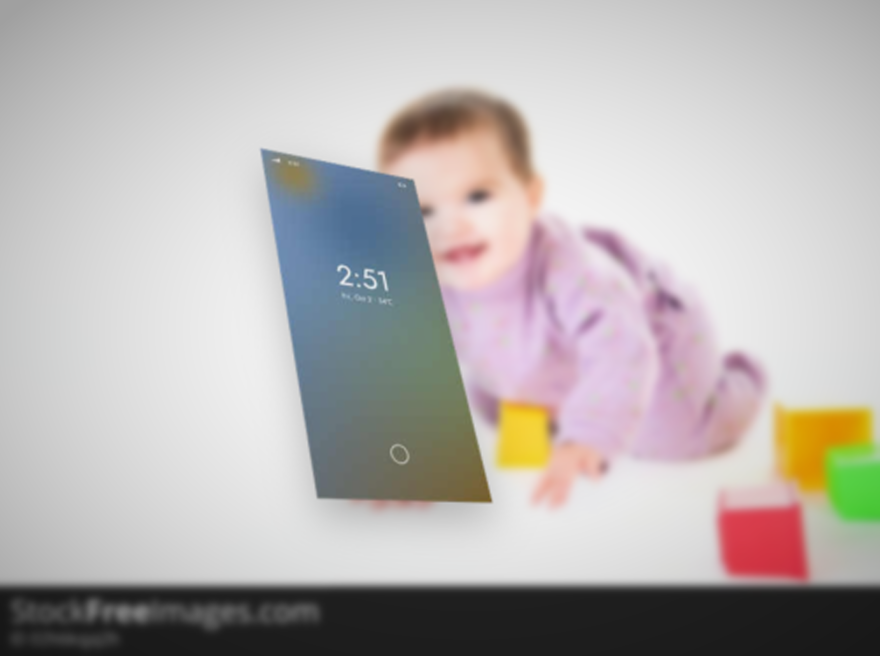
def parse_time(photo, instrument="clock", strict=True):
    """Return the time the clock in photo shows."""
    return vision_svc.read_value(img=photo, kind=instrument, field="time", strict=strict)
2:51
